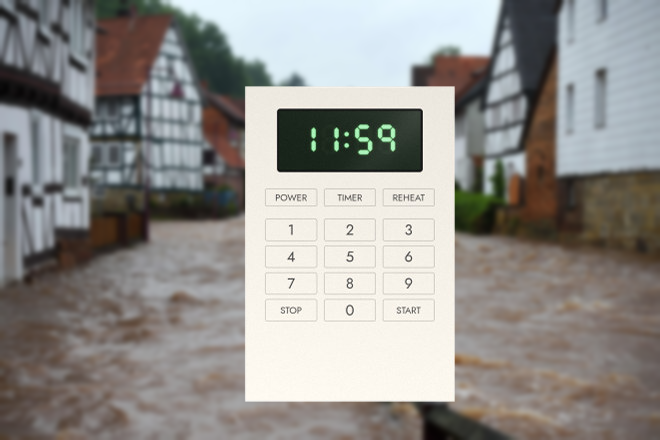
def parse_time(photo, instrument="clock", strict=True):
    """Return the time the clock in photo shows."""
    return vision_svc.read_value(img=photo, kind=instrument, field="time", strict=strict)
11:59
